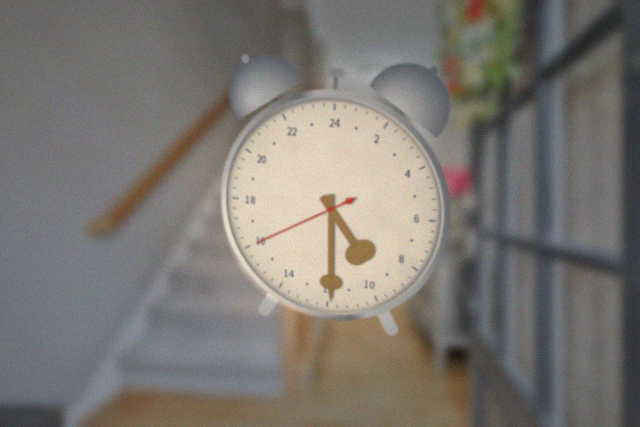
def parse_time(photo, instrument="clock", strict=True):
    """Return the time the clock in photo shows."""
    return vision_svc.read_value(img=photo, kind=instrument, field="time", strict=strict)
9:29:40
